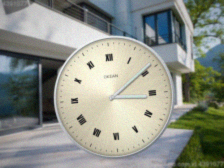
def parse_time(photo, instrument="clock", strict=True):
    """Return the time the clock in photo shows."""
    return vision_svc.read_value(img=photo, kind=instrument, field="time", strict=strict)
3:09
